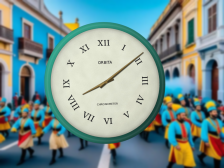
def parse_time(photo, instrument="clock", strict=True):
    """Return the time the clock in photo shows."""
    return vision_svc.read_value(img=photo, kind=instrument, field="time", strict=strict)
8:09
